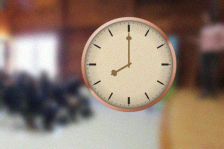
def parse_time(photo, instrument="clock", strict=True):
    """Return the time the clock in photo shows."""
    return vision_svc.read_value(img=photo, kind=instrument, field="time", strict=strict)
8:00
